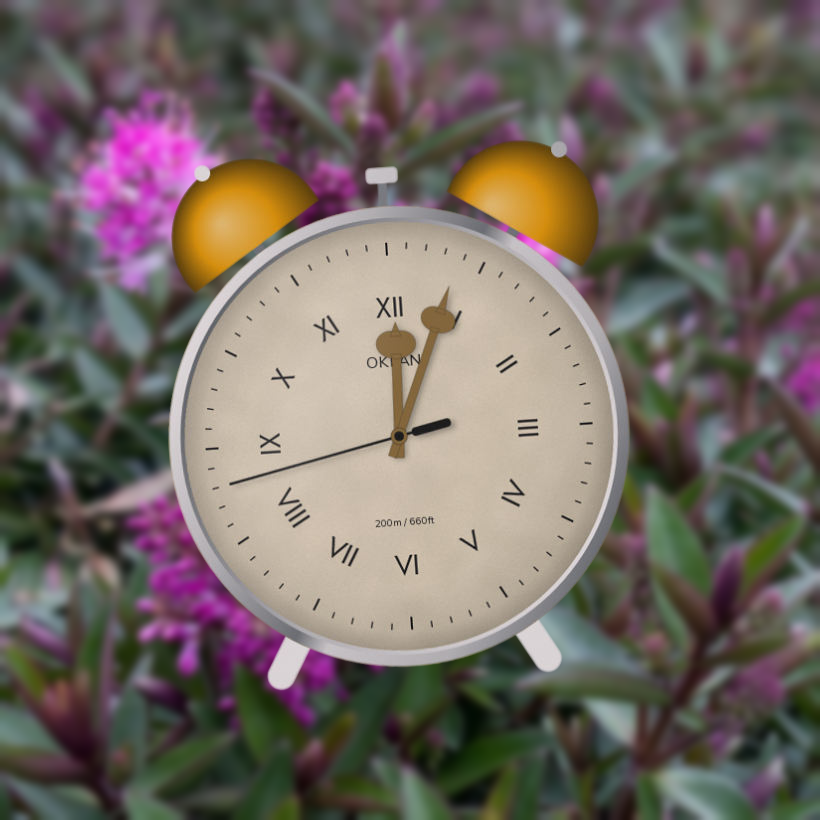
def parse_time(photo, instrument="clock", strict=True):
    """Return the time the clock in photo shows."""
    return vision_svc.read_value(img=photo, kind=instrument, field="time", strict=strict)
12:03:43
